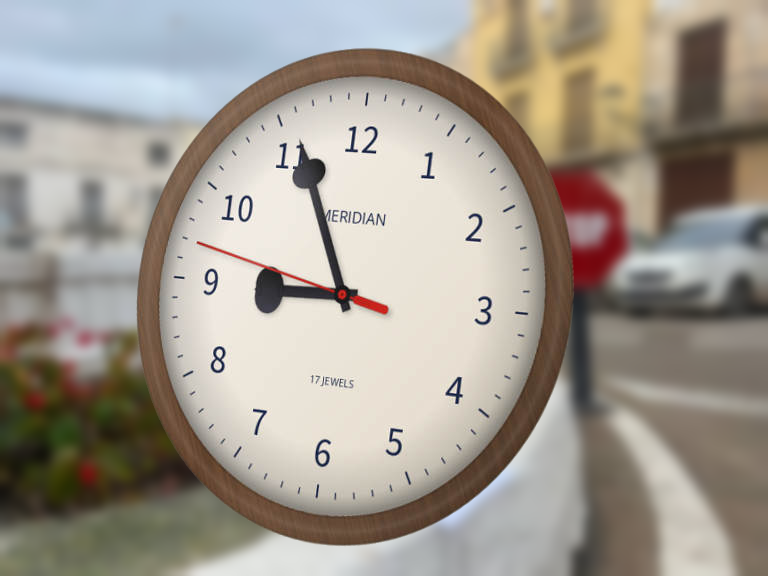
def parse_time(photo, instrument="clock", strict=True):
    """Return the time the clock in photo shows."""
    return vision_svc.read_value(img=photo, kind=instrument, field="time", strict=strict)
8:55:47
